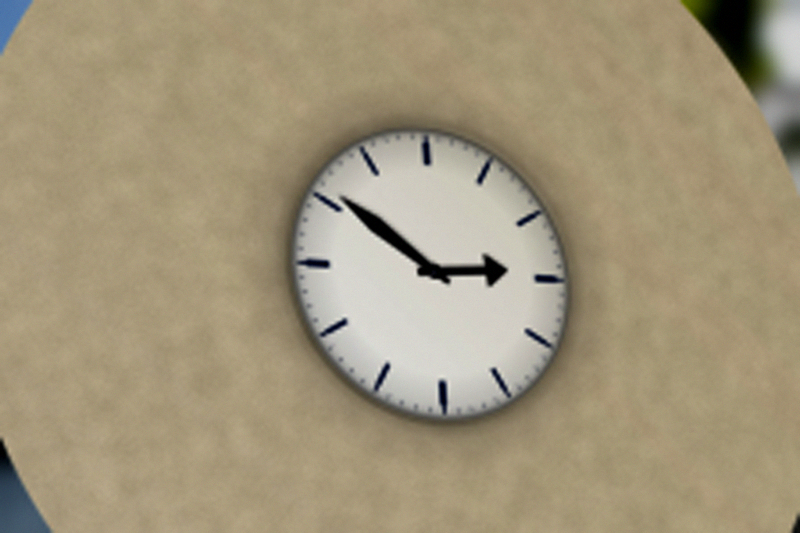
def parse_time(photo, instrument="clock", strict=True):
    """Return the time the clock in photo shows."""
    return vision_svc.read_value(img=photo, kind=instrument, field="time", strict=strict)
2:51
